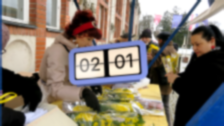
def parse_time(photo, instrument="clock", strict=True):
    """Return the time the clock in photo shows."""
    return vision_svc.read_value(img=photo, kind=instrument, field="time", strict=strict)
2:01
